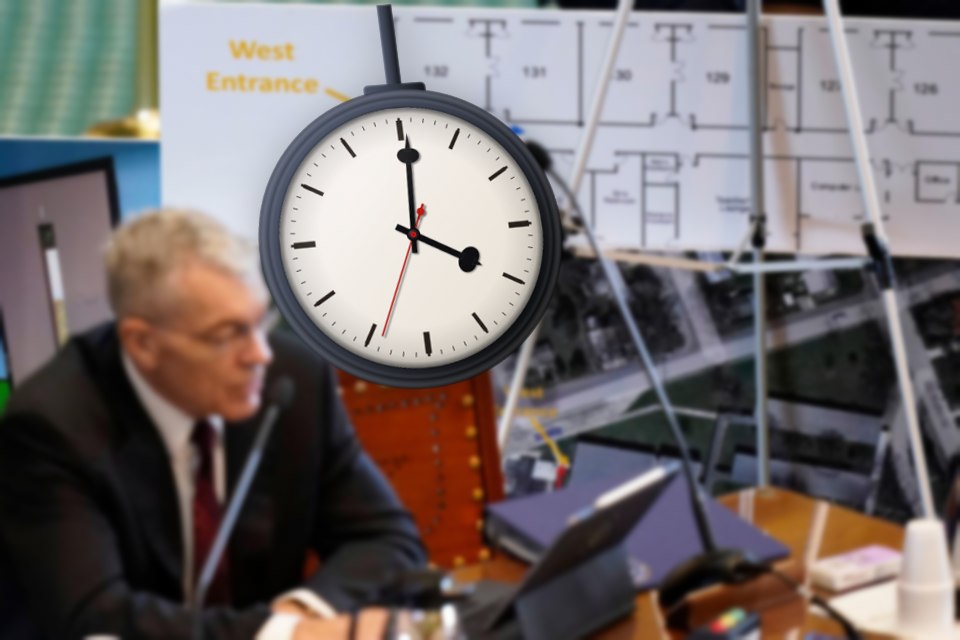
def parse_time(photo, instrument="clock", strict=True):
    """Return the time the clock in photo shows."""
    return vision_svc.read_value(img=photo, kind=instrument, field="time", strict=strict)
4:00:34
